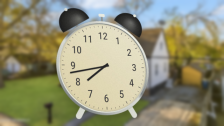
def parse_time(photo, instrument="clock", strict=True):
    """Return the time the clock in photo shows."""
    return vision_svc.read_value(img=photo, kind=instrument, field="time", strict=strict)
7:43
